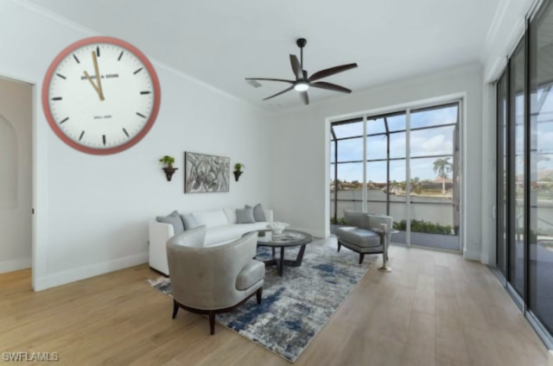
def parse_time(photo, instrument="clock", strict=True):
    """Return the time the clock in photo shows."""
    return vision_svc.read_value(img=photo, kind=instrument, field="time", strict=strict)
10:59
